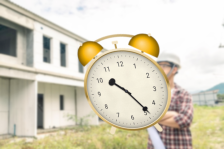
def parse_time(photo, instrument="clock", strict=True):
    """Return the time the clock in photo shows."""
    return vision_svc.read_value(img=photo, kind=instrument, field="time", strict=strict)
10:24
